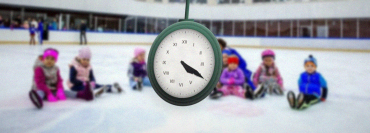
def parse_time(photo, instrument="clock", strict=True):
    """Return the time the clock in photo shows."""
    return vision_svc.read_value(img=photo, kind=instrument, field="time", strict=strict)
4:20
